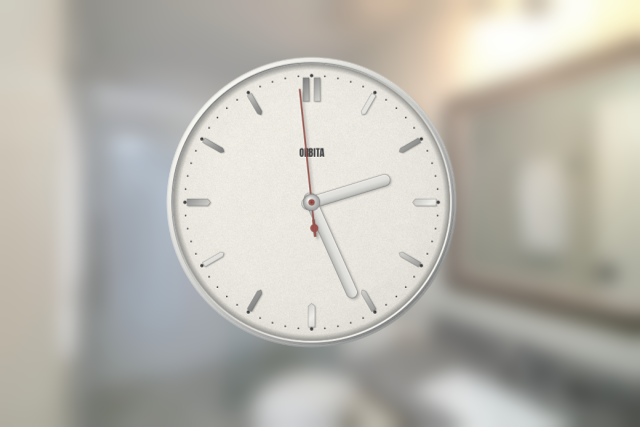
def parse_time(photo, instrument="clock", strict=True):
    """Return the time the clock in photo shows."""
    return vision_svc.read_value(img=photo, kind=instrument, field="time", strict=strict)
2:25:59
